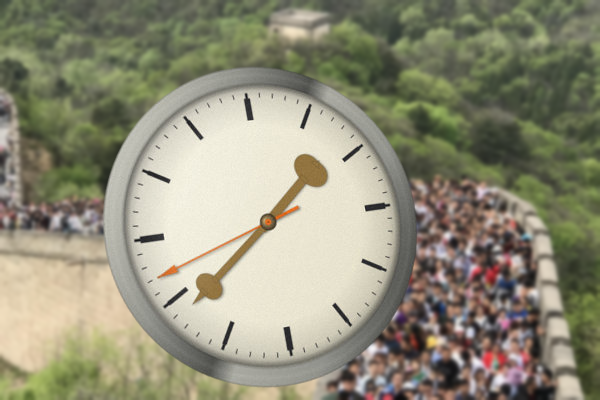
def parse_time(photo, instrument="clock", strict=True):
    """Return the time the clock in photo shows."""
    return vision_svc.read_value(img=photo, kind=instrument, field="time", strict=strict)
1:38:42
